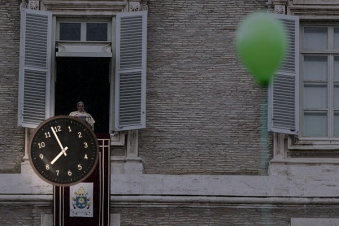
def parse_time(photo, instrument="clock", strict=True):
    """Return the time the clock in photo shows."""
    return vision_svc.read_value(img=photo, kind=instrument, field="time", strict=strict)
7:58
